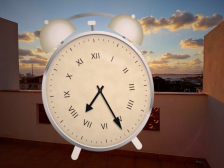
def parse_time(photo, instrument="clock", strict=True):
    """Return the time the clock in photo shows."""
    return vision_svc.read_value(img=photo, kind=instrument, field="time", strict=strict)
7:26
